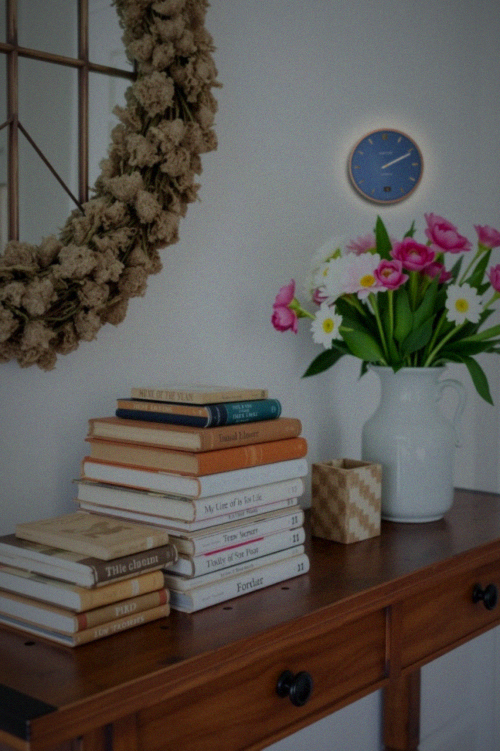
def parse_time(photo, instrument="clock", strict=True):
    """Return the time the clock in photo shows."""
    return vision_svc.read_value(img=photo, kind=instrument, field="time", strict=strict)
2:11
